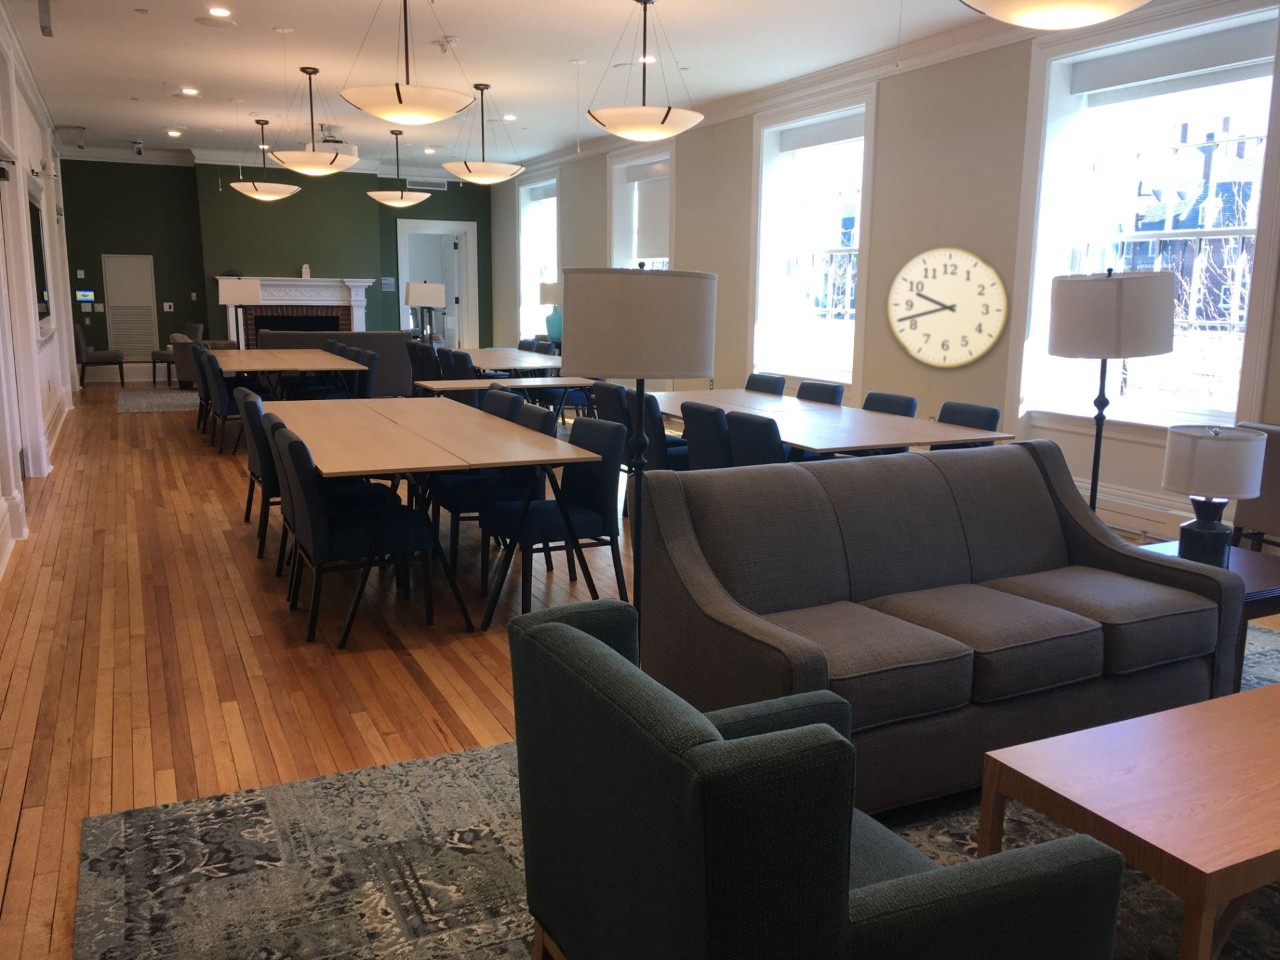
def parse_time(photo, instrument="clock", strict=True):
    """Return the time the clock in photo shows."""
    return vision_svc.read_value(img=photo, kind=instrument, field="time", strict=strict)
9:42
